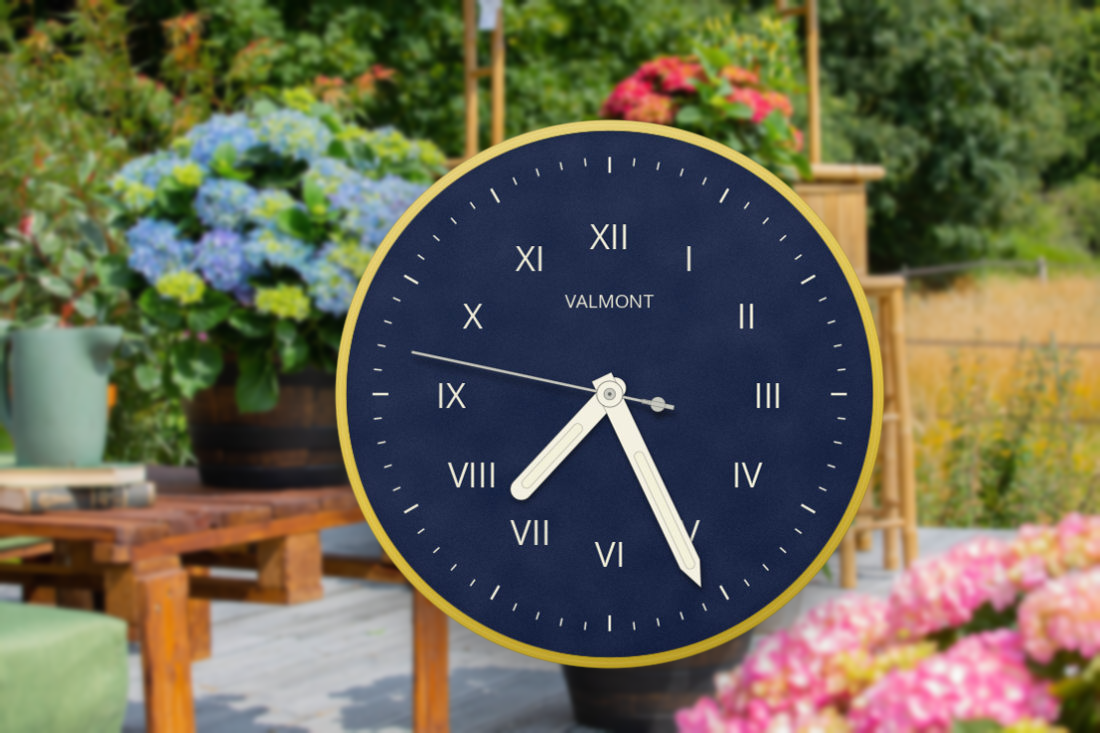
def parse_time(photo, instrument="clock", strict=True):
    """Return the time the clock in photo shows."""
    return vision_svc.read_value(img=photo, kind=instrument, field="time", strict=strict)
7:25:47
